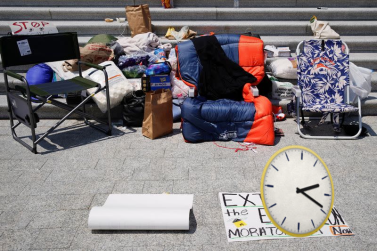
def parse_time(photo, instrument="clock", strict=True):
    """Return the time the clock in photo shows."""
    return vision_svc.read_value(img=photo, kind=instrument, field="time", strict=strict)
2:19
